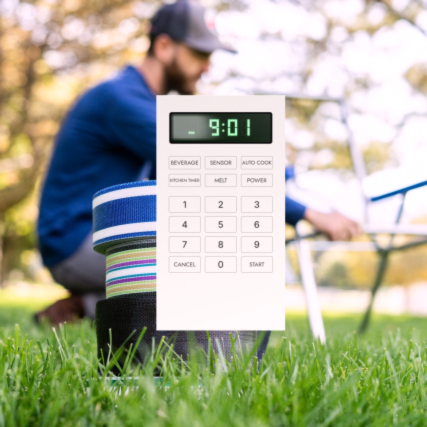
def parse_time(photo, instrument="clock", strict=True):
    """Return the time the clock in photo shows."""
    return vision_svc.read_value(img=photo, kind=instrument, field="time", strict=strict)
9:01
